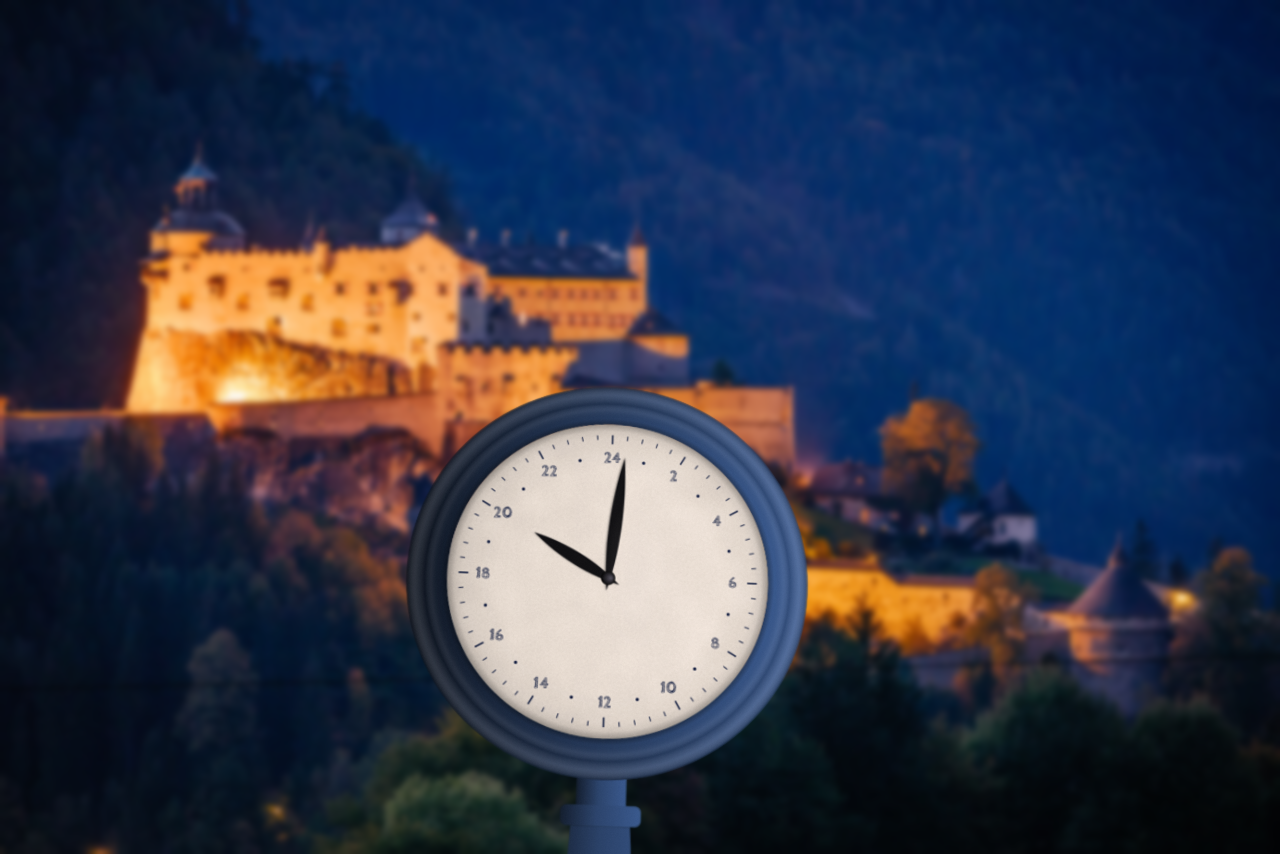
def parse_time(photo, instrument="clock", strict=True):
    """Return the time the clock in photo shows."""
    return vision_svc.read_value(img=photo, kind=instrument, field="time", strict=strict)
20:01
